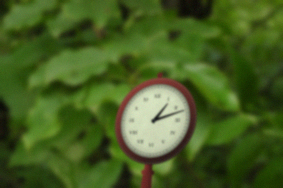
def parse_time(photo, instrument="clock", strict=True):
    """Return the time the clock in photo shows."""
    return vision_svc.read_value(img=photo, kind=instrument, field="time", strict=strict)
1:12
